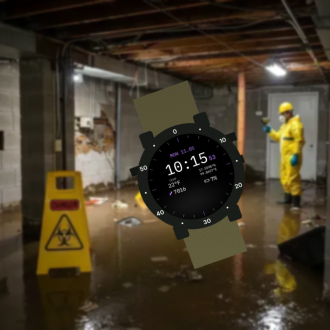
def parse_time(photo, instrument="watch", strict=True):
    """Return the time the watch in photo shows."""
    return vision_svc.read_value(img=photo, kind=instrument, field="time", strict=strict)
10:15
